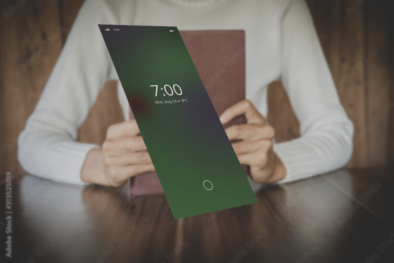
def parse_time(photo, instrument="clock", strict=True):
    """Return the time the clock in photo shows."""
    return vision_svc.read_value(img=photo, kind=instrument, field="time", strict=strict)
7:00
